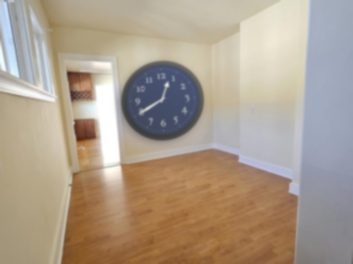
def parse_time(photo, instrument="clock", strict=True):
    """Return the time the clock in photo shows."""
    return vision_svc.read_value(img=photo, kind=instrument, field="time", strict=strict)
12:40
